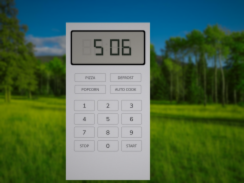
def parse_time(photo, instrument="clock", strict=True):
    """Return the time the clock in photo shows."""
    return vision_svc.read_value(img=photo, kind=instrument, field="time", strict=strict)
5:06
